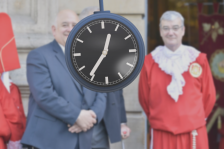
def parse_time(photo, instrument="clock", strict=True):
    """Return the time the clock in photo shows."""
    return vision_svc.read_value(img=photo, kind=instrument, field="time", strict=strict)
12:36
